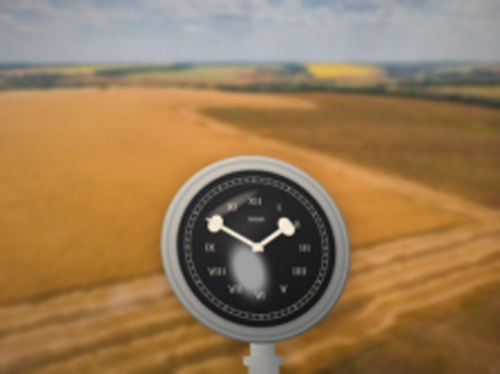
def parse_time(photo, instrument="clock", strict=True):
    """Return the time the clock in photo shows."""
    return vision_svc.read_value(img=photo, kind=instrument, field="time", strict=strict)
1:50
